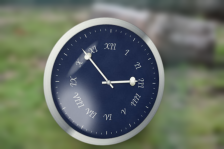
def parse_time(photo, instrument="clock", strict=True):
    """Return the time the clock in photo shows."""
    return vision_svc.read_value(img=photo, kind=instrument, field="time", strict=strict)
2:53
